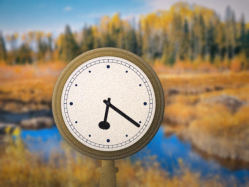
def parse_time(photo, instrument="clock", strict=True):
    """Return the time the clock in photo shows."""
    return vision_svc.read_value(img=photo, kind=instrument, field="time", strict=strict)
6:21
